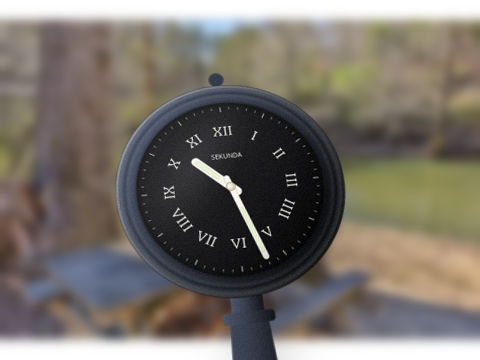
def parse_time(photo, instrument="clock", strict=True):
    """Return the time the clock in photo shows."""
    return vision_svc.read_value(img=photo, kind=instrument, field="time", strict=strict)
10:27
